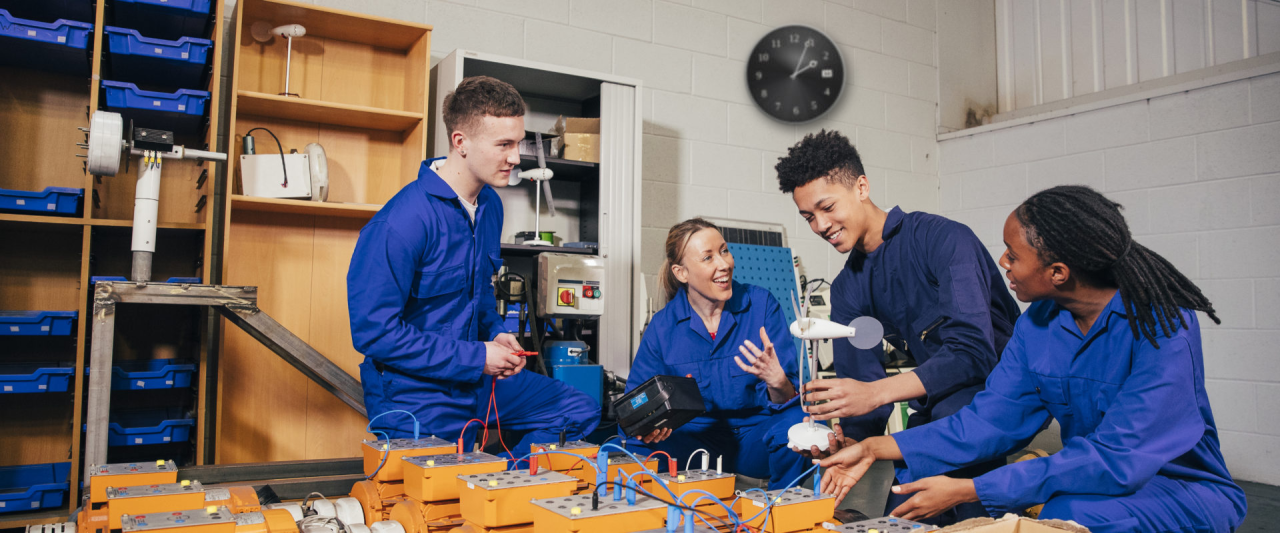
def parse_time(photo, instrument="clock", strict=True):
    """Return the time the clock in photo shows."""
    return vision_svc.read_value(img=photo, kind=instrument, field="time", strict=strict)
2:04
